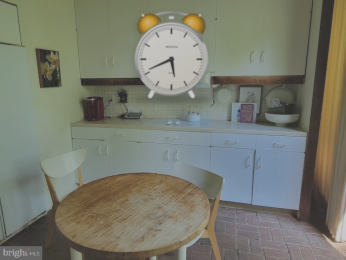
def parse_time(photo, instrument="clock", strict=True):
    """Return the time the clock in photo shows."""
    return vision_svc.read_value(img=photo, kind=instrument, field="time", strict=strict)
5:41
